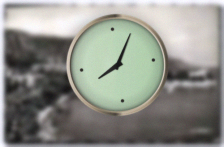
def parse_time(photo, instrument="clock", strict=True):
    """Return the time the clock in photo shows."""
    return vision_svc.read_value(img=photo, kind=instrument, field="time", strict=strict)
8:05
